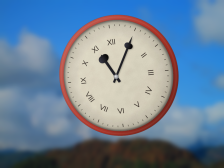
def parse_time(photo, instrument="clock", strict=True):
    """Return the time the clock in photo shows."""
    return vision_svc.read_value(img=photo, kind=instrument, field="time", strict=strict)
11:05
